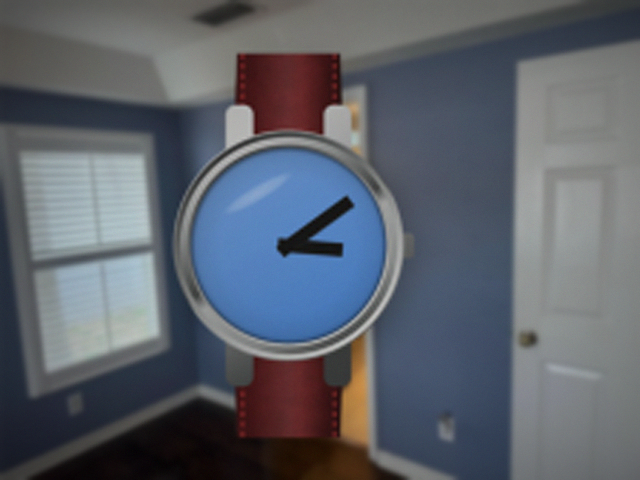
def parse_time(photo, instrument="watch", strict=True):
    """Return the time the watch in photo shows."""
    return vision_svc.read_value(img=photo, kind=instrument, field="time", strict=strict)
3:09
